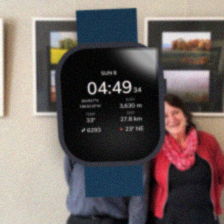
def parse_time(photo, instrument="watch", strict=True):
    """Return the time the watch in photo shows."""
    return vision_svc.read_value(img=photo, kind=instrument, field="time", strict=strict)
4:49
